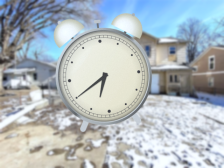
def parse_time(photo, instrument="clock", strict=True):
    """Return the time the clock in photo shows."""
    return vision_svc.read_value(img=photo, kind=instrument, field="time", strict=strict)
6:40
